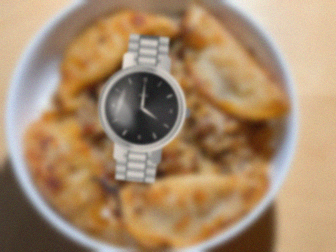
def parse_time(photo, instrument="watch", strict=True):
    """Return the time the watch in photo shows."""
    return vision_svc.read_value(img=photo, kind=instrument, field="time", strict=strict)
4:00
